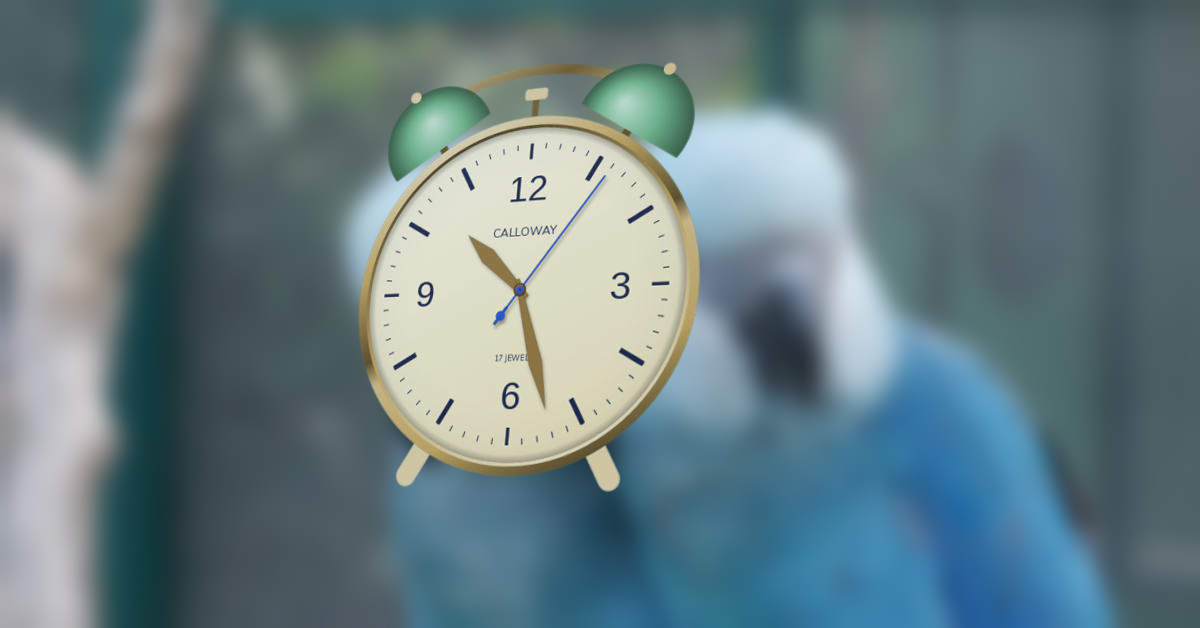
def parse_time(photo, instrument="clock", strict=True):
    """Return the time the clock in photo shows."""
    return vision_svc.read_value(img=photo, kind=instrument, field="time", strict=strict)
10:27:06
